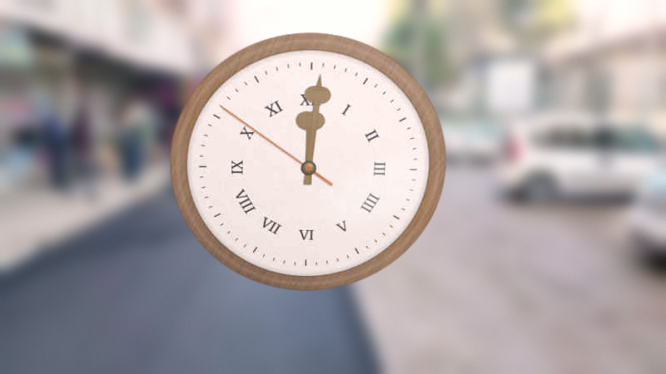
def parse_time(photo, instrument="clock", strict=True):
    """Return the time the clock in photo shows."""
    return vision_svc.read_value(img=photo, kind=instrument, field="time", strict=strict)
12:00:51
